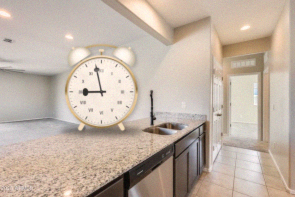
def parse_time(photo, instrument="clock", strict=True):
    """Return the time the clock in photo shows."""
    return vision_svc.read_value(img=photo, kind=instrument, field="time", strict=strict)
8:58
